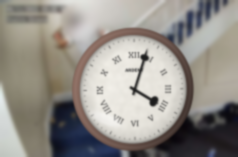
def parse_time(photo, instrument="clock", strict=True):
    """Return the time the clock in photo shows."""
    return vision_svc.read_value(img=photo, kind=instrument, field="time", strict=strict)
4:03
